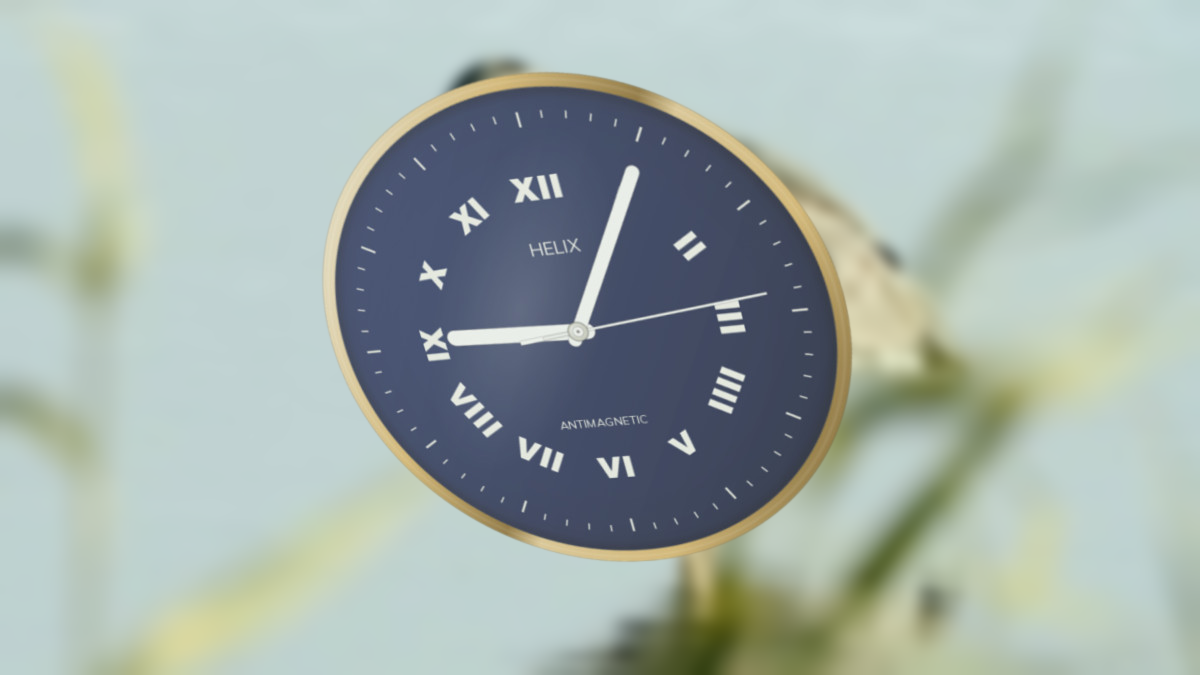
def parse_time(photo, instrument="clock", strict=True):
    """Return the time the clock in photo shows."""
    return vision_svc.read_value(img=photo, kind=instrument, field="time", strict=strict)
9:05:14
